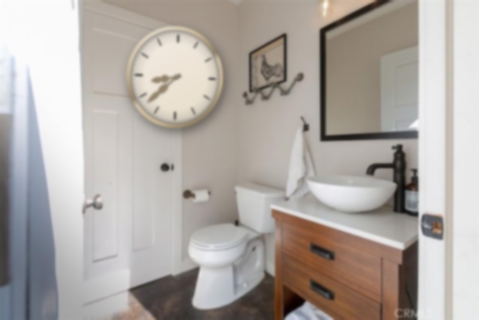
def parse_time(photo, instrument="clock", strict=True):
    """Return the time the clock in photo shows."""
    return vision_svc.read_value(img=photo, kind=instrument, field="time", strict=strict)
8:38
